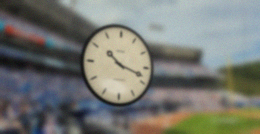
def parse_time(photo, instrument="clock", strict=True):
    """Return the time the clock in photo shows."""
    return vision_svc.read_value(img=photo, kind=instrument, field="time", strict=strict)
10:18
